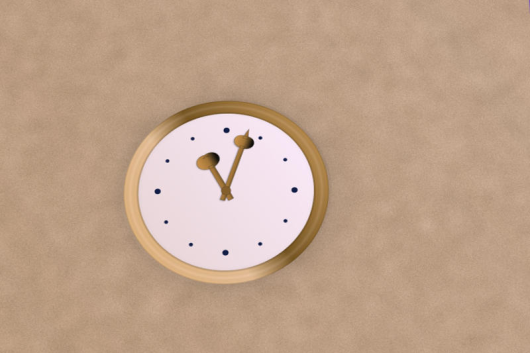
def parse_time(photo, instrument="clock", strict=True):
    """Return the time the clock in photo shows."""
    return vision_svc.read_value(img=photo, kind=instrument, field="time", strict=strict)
11:03
